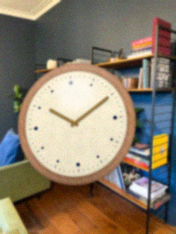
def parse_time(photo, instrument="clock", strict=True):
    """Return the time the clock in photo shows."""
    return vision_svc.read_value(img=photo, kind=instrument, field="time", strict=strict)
10:10
